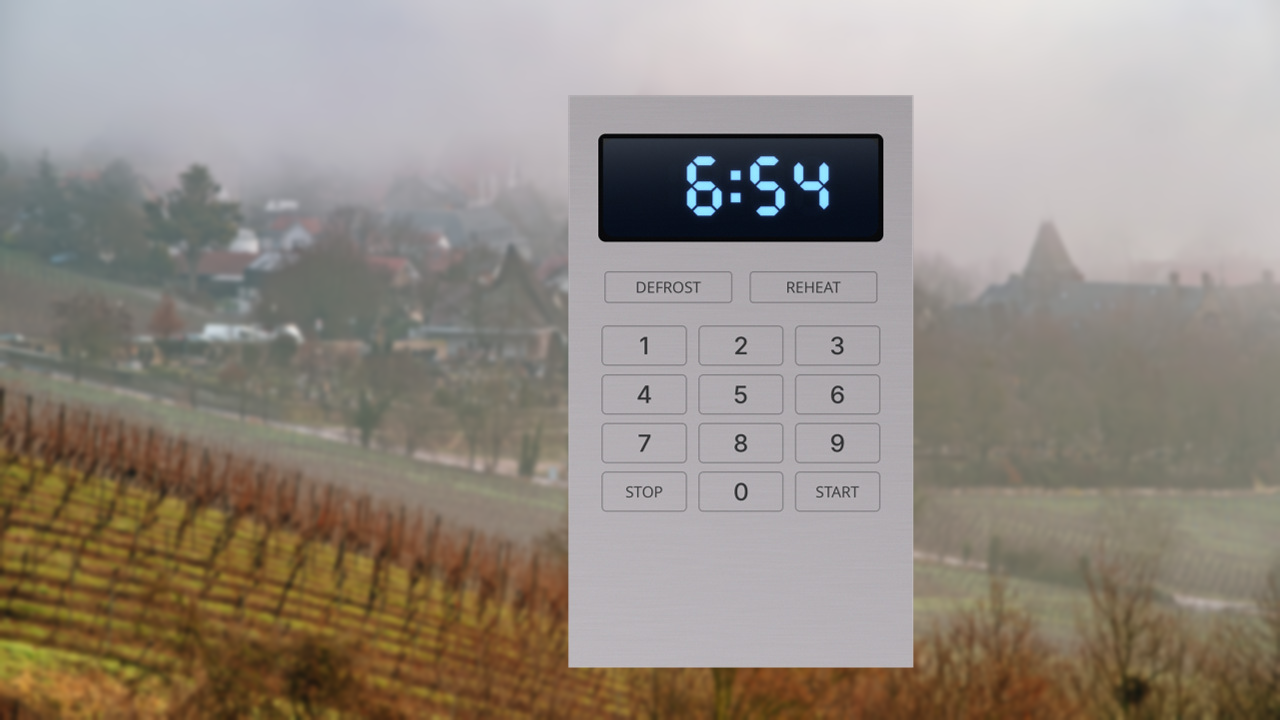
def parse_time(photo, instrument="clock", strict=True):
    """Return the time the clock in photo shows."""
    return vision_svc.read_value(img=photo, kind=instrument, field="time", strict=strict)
6:54
